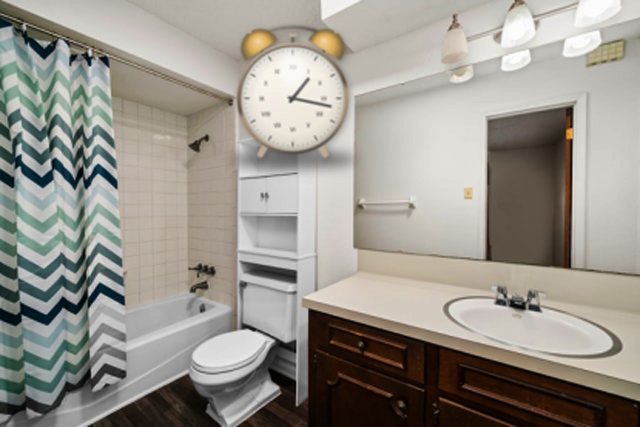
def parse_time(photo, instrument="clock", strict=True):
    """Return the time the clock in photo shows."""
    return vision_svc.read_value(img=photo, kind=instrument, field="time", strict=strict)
1:17
